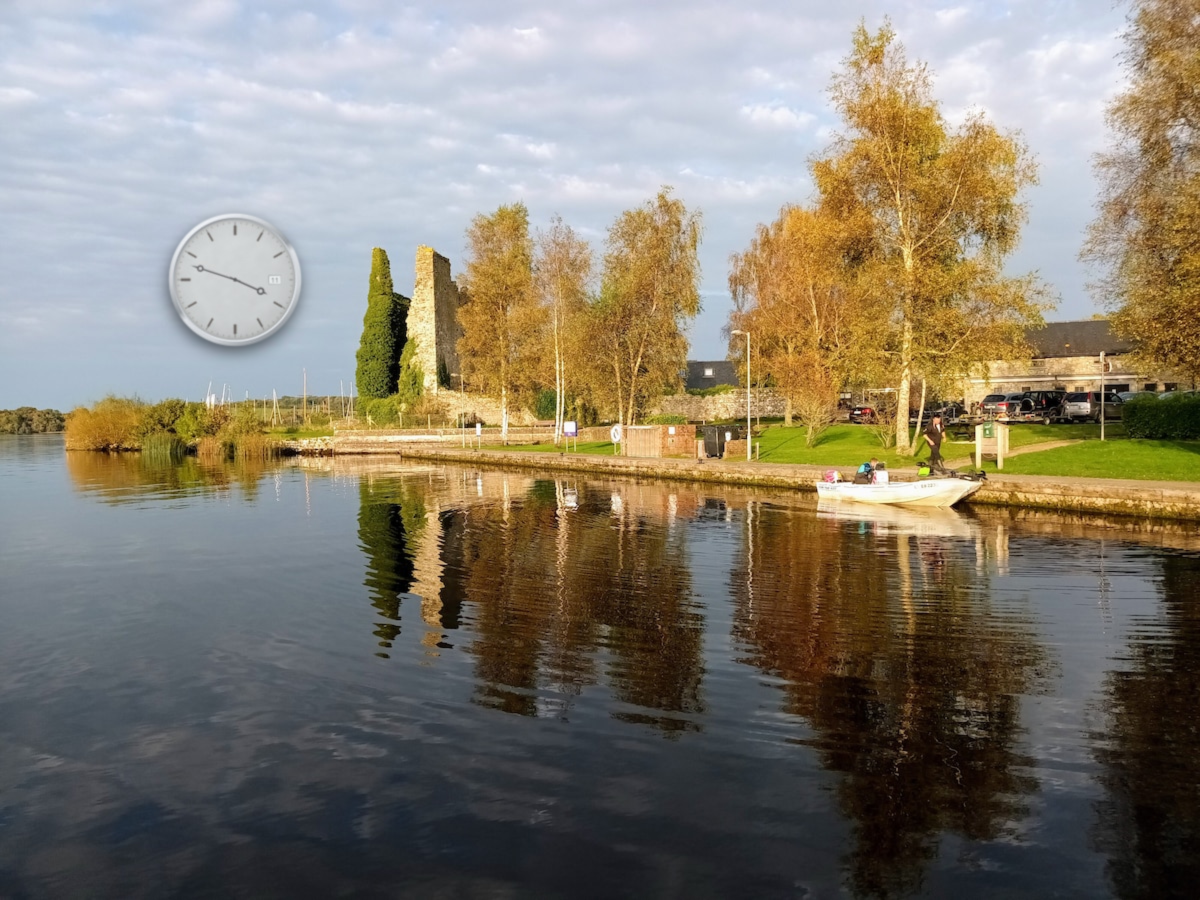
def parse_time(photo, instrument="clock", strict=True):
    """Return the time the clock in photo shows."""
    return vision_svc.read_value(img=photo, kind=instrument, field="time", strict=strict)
3:48
